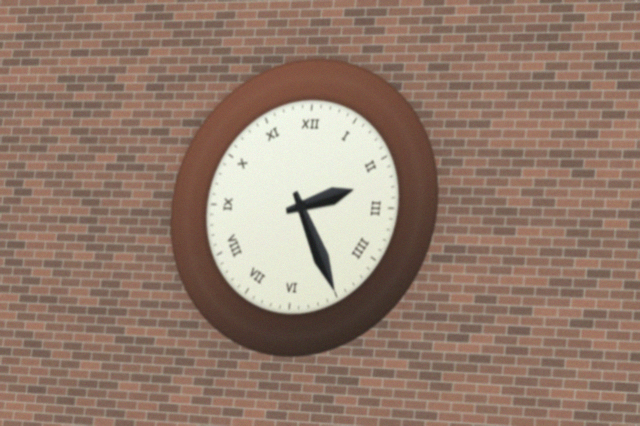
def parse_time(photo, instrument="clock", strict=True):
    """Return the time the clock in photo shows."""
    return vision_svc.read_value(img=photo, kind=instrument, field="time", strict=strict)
2:25
